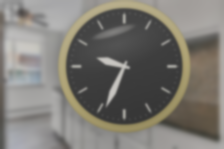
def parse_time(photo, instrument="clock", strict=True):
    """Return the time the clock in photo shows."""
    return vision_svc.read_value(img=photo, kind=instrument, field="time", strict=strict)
9:34
